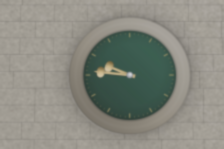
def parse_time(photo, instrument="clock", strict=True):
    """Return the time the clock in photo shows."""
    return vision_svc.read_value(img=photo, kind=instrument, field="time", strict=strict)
9:46
